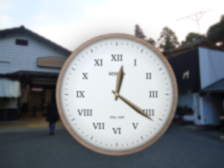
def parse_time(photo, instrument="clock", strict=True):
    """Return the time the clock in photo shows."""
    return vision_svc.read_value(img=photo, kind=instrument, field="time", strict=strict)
12:21
